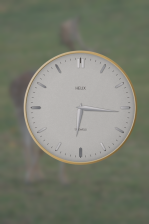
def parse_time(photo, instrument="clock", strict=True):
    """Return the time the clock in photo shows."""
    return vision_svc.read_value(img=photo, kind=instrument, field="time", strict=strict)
6:16
